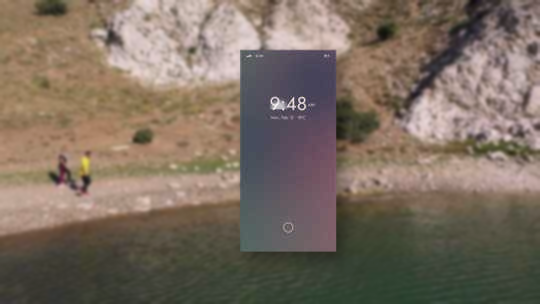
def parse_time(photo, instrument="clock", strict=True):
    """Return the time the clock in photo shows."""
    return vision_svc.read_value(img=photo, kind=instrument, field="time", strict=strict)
9:48
